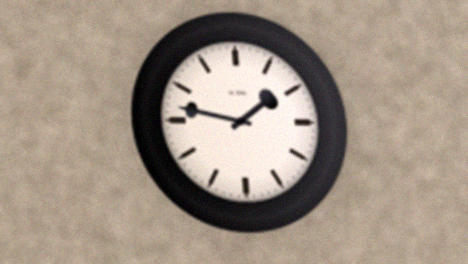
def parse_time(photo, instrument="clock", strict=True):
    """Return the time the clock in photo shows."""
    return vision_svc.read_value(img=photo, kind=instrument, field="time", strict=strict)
1:47
